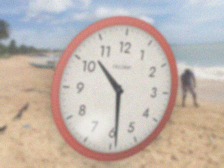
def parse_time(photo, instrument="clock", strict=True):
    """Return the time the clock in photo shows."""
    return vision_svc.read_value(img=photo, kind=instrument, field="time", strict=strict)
10:29
